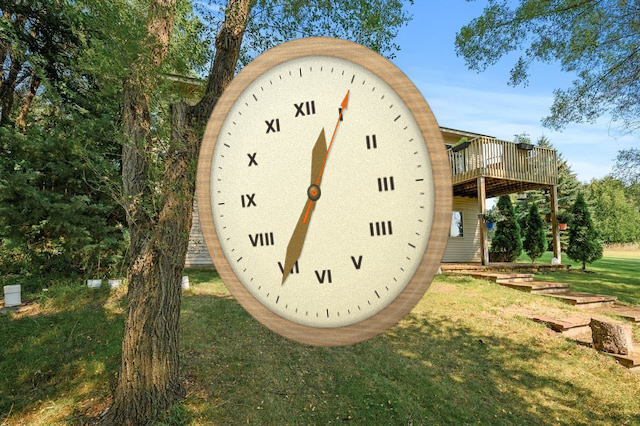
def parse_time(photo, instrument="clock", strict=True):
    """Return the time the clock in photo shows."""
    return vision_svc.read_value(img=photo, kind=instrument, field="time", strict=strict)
12:35:05
